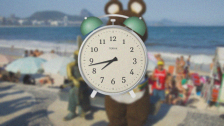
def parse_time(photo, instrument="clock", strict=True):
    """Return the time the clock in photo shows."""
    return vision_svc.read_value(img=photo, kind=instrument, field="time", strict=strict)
7:43
